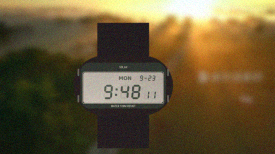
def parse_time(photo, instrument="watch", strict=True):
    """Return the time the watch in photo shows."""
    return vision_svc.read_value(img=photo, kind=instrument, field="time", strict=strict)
9:48:11
